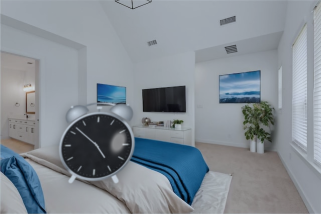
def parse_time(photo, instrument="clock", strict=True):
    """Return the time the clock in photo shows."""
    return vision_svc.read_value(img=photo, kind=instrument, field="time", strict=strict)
4:52
